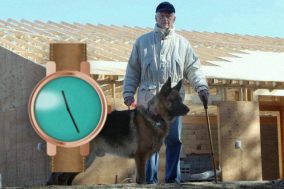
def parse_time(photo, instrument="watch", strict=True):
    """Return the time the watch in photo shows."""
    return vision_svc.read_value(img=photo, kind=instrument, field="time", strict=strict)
11:26
